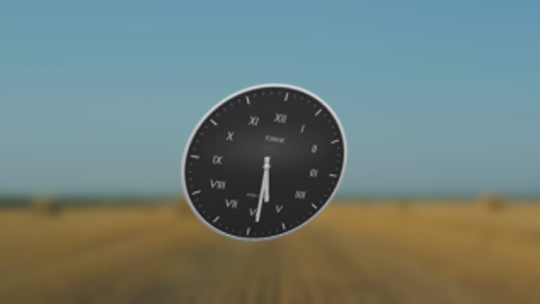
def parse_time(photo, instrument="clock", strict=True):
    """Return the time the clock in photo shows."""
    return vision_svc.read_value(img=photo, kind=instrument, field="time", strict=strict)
5:29
